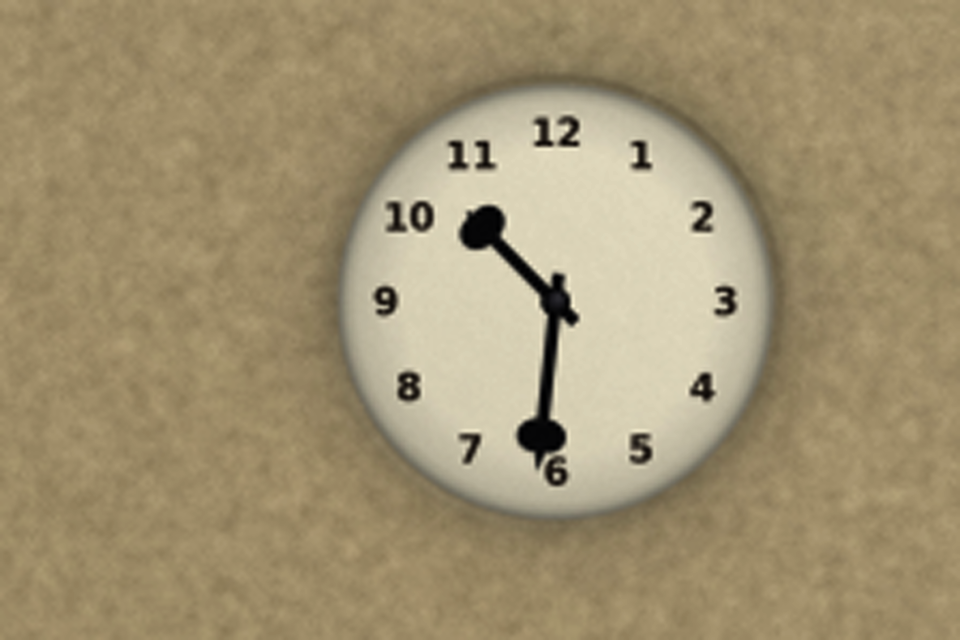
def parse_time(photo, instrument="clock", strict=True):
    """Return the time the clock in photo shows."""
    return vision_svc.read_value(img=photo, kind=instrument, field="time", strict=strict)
10:31
